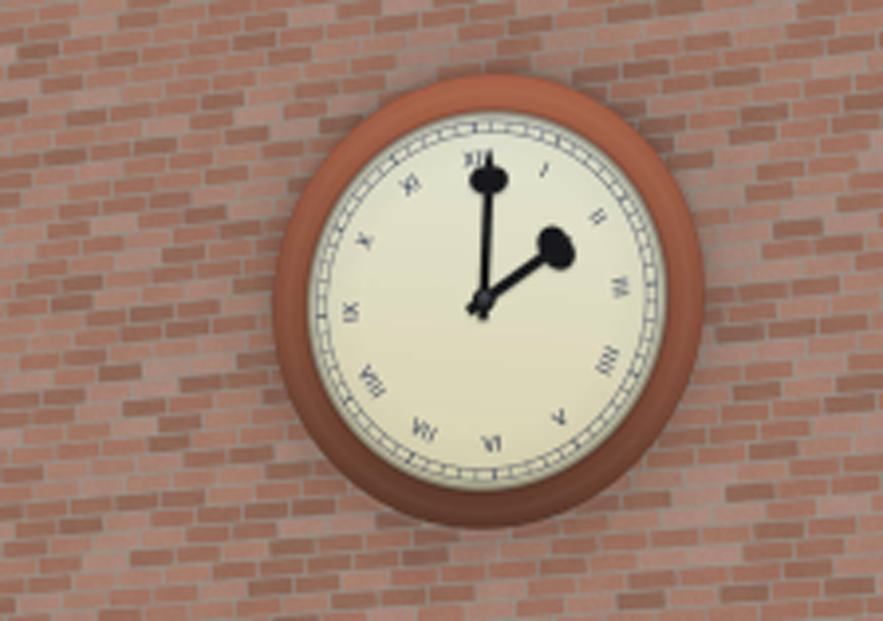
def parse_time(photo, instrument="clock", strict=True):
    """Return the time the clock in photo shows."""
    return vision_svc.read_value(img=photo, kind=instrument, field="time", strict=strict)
2:01
